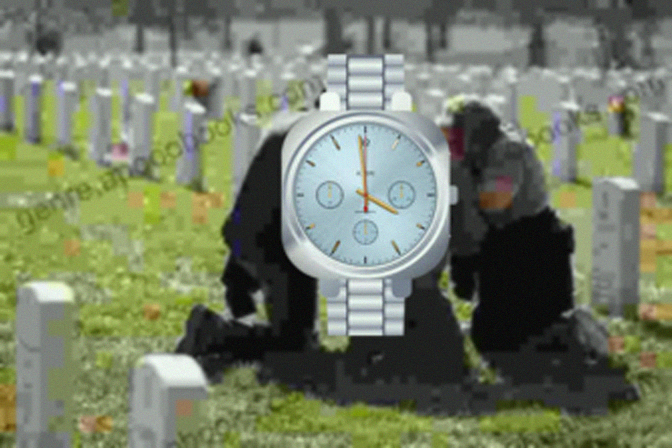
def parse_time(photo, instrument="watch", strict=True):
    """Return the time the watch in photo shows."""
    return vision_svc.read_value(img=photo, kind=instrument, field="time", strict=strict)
3:59
